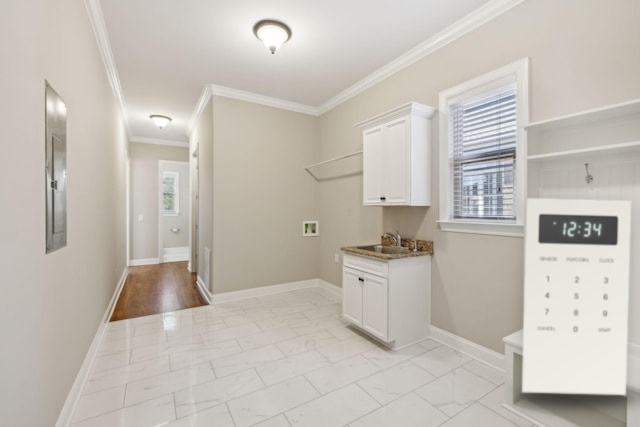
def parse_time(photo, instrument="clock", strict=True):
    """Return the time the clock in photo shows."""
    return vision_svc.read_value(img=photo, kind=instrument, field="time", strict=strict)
12:34
